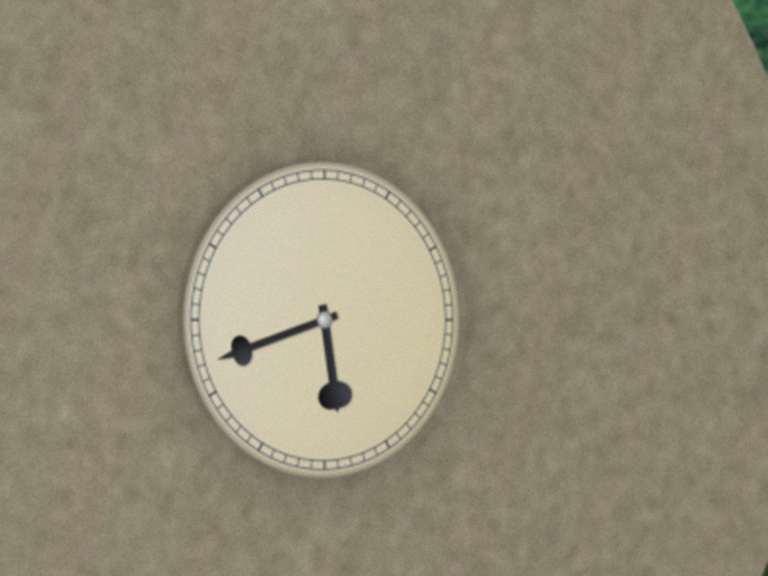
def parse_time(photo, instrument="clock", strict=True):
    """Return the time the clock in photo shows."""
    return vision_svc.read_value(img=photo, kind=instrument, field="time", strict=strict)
5:42
